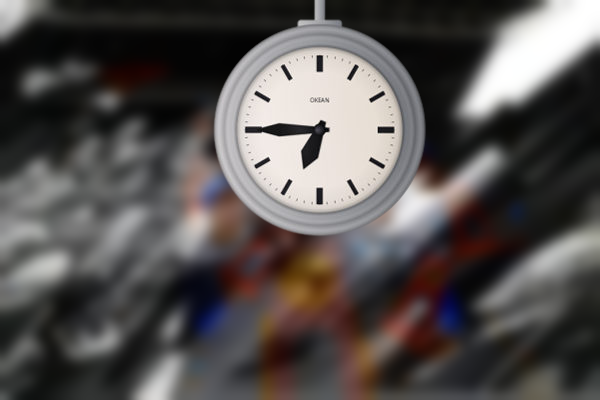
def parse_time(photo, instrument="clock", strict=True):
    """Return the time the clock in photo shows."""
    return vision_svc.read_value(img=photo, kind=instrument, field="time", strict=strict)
6:45
